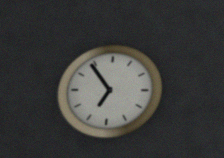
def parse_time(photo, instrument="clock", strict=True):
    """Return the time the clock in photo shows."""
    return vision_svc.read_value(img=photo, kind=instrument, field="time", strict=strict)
6:54
